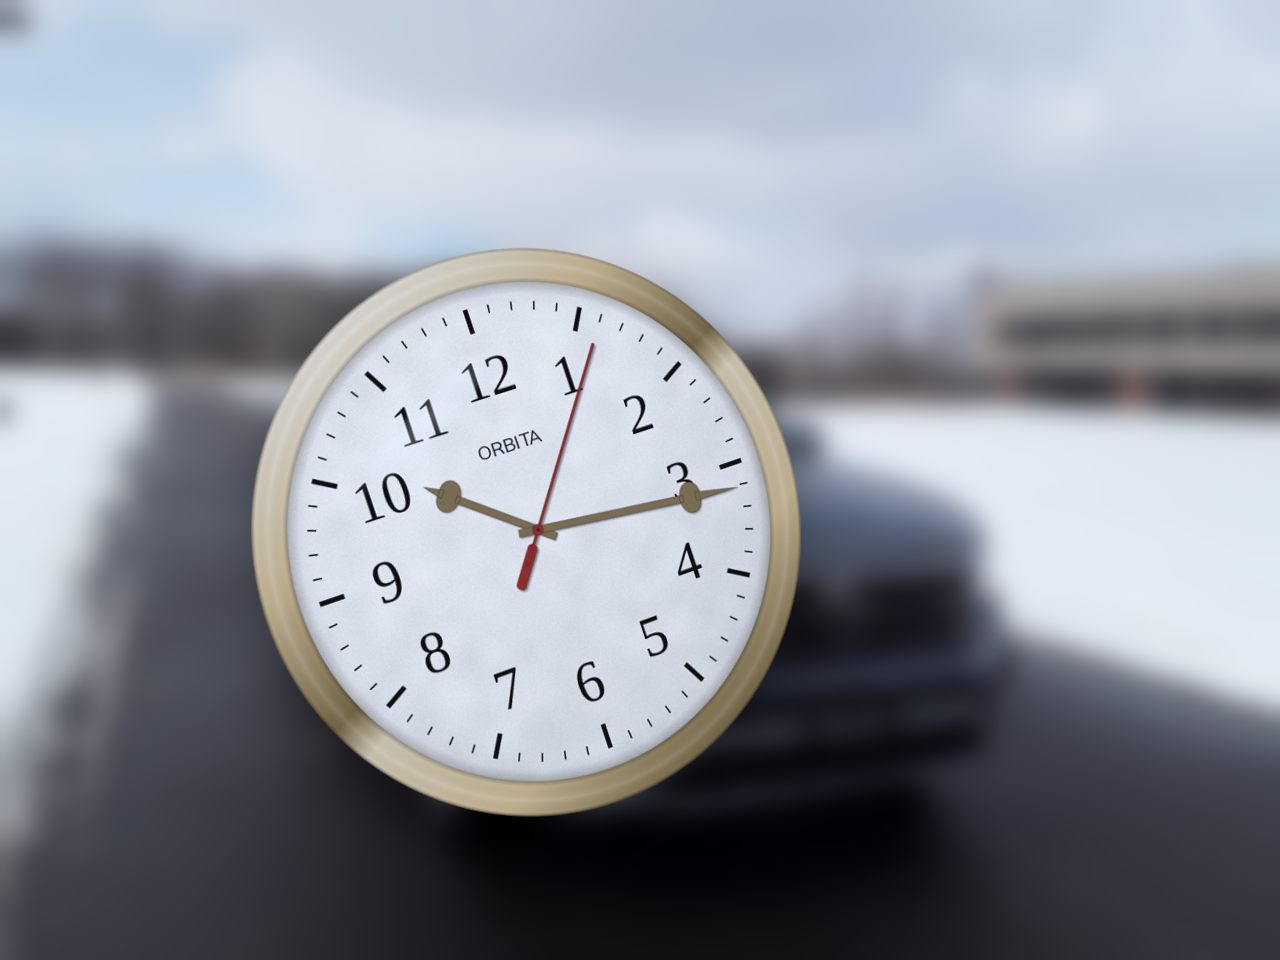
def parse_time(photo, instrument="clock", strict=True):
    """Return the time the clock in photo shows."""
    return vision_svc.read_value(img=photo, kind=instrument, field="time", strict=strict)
10:16:06
